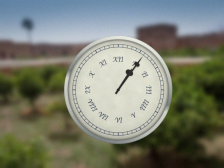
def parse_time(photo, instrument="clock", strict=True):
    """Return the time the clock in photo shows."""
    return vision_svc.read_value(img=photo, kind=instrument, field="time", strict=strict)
1:06
